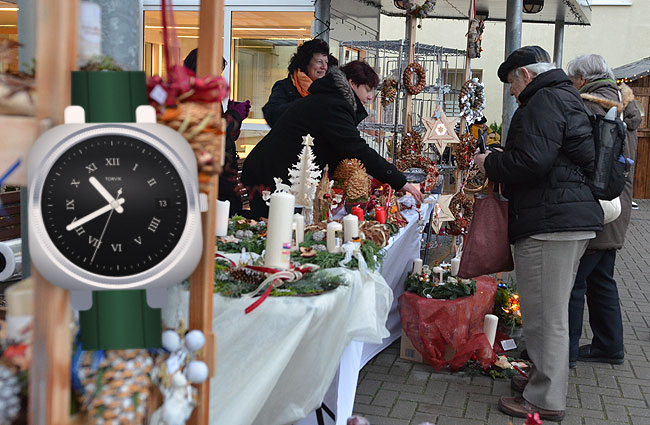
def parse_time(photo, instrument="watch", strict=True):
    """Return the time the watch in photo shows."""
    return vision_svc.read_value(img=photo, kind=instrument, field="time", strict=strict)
10:40:34
